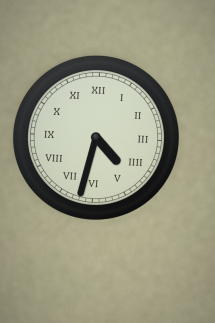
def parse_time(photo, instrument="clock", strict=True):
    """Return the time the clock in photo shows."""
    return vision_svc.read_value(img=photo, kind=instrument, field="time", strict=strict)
4:32
